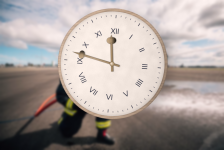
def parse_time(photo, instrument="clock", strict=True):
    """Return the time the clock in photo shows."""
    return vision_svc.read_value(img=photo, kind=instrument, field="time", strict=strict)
11:47
